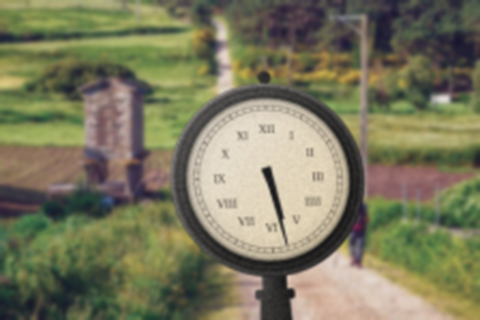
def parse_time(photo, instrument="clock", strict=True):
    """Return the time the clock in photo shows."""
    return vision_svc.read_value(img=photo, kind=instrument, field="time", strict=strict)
5:28
